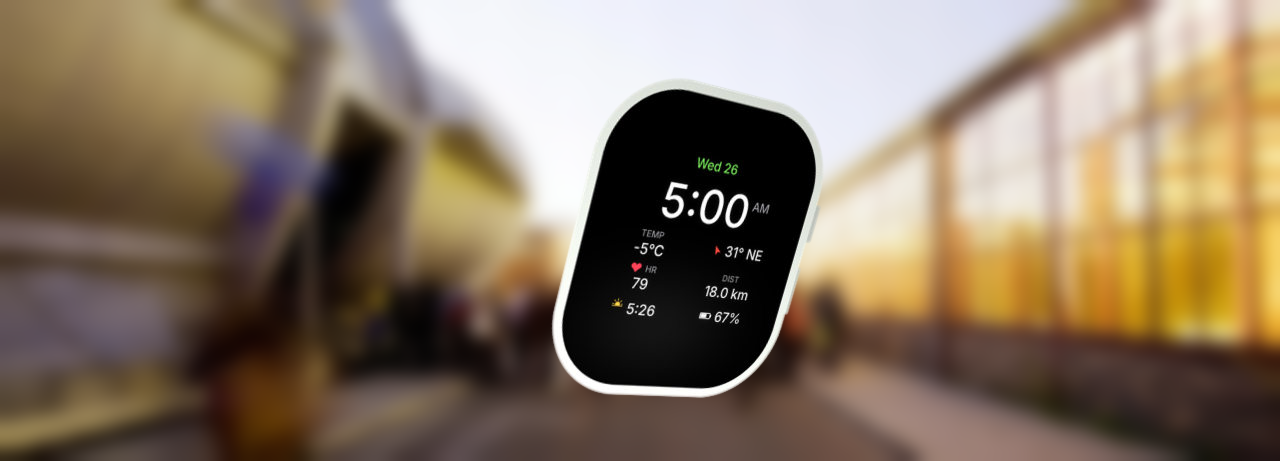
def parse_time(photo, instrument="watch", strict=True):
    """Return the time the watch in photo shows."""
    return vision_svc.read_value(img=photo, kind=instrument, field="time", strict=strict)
5:00
